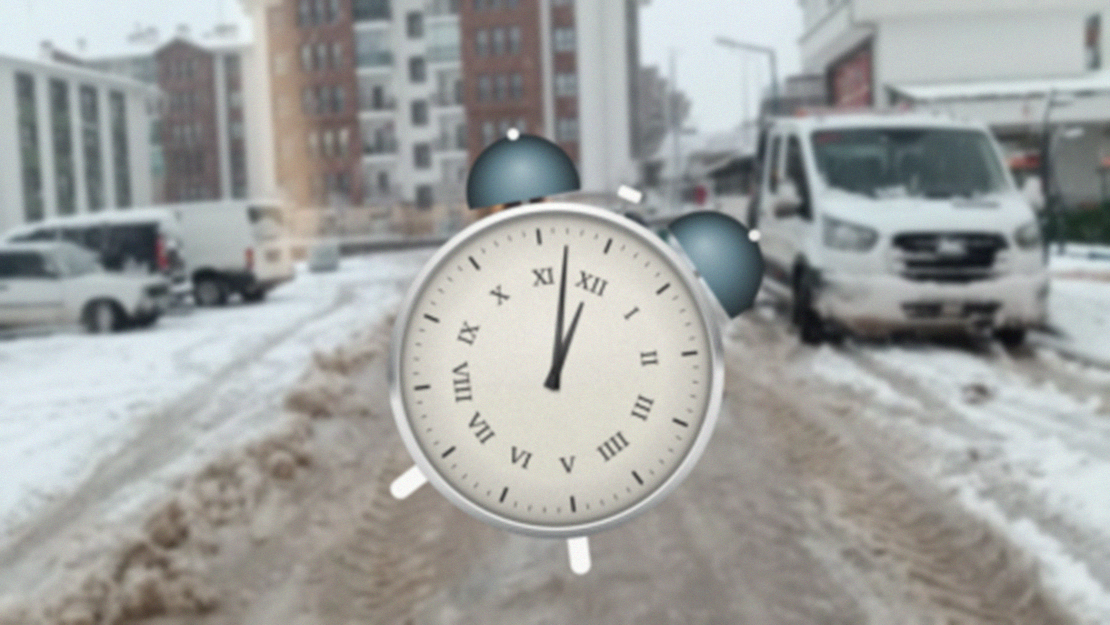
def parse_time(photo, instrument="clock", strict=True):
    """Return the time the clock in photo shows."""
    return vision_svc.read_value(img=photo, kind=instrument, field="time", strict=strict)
11:57
